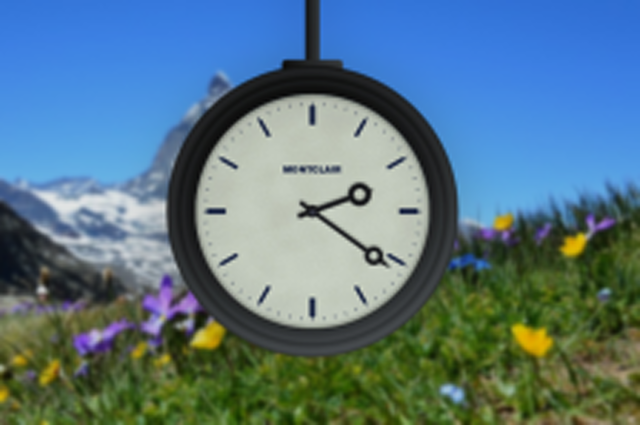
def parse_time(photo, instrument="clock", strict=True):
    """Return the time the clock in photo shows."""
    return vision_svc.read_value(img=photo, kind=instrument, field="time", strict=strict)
2:21
